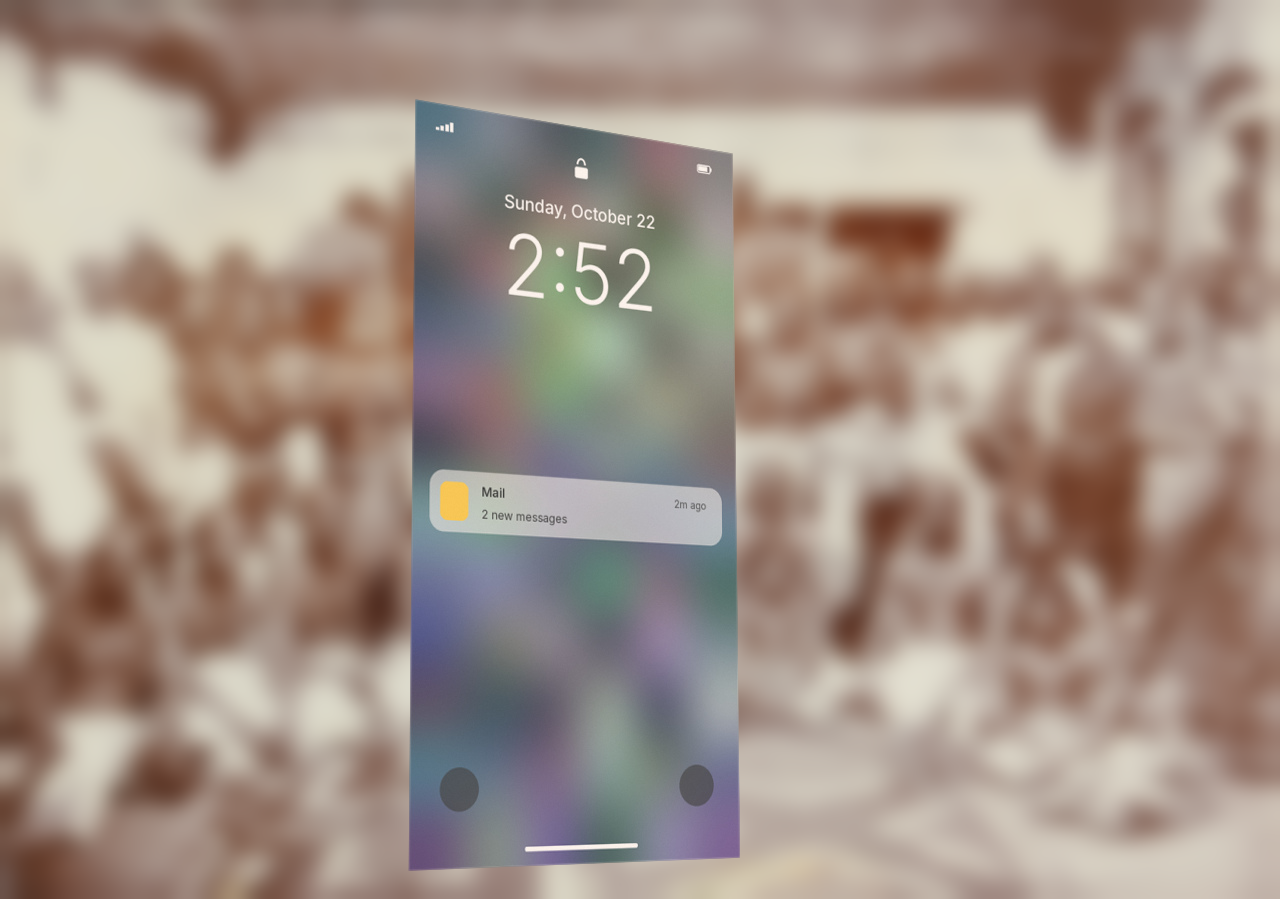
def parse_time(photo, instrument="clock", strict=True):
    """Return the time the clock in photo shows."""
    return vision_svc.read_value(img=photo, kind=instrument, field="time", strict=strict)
2:52
